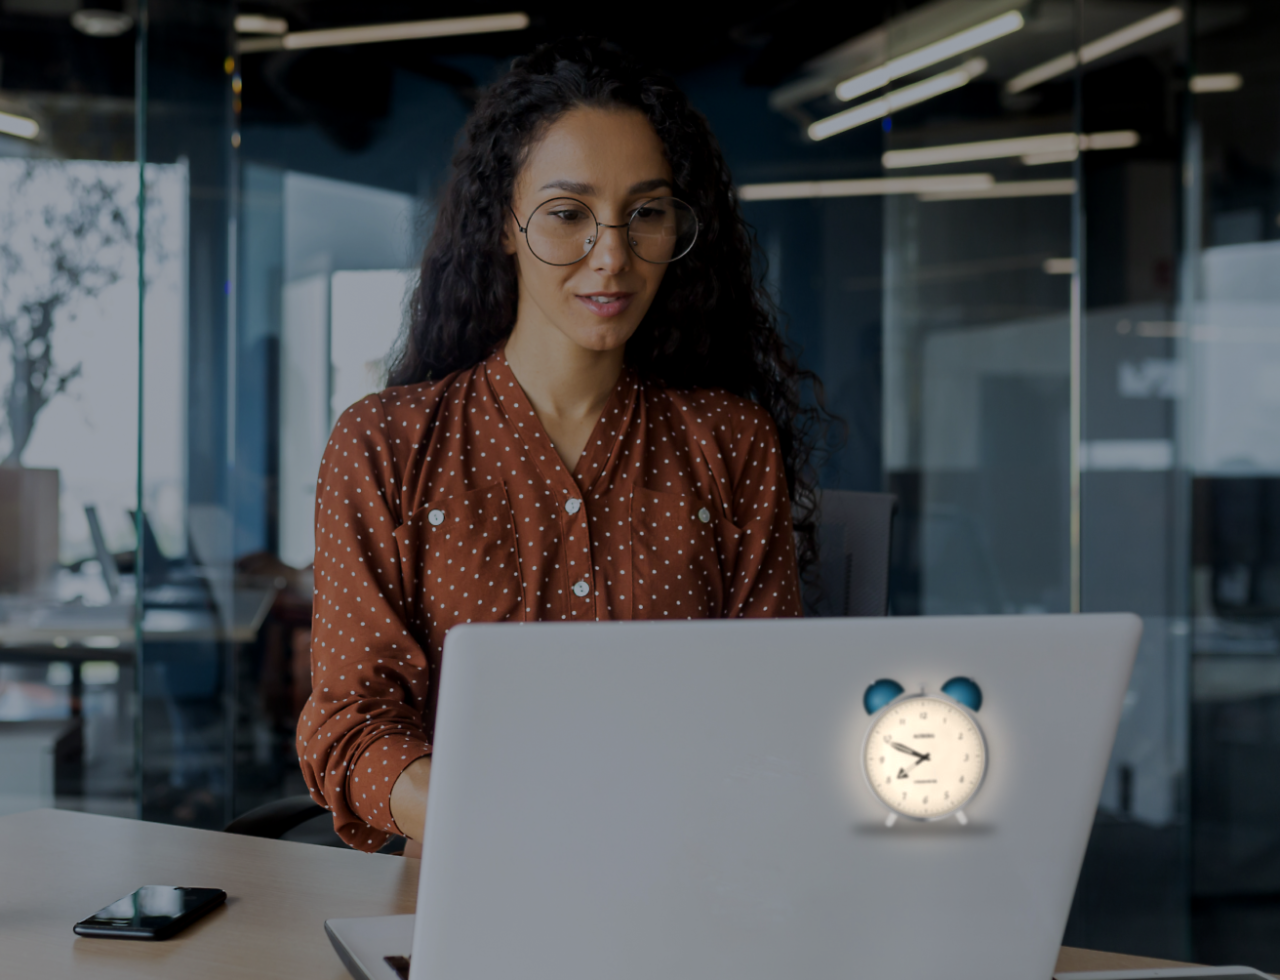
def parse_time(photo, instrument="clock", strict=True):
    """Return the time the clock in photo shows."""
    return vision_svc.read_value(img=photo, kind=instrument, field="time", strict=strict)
7:49
